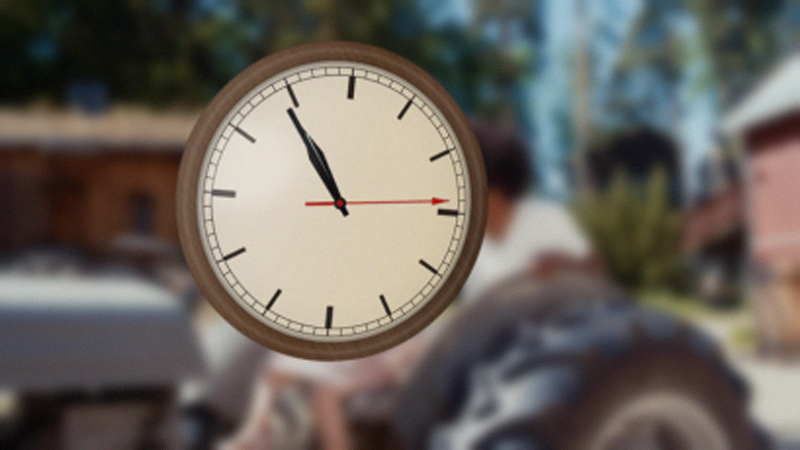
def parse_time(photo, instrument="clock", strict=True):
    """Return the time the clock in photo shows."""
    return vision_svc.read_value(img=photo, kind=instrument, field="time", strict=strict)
10:54:14
